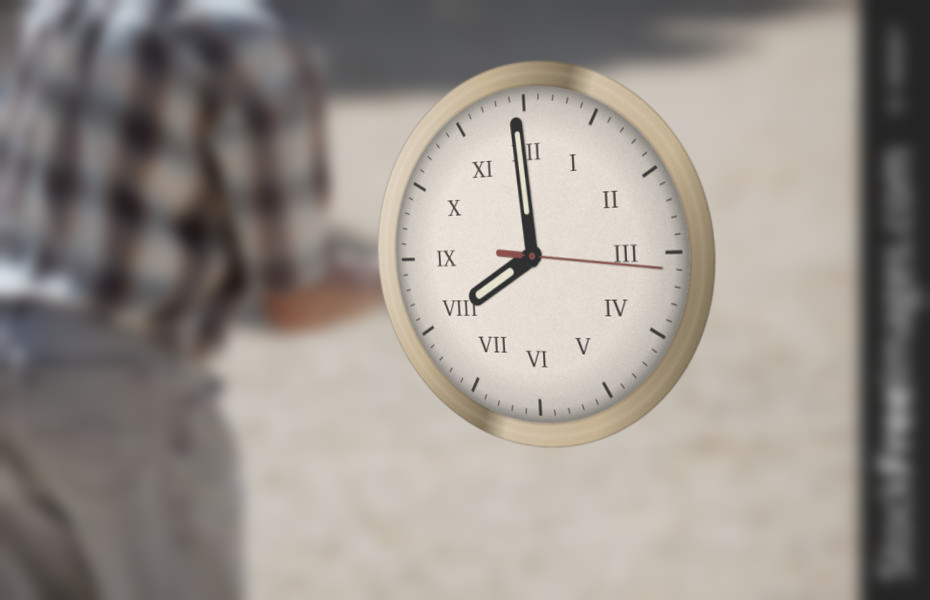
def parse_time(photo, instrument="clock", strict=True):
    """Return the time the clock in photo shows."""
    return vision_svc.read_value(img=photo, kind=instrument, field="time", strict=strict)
7:59:16
